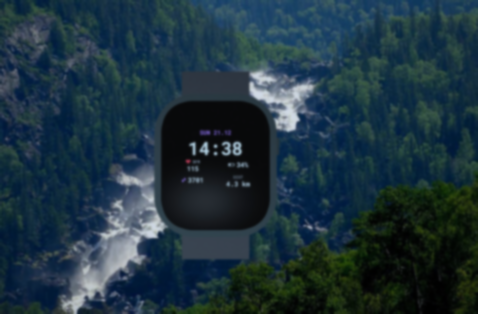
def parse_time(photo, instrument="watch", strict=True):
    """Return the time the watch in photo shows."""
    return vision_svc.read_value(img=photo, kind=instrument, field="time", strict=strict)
14:38
